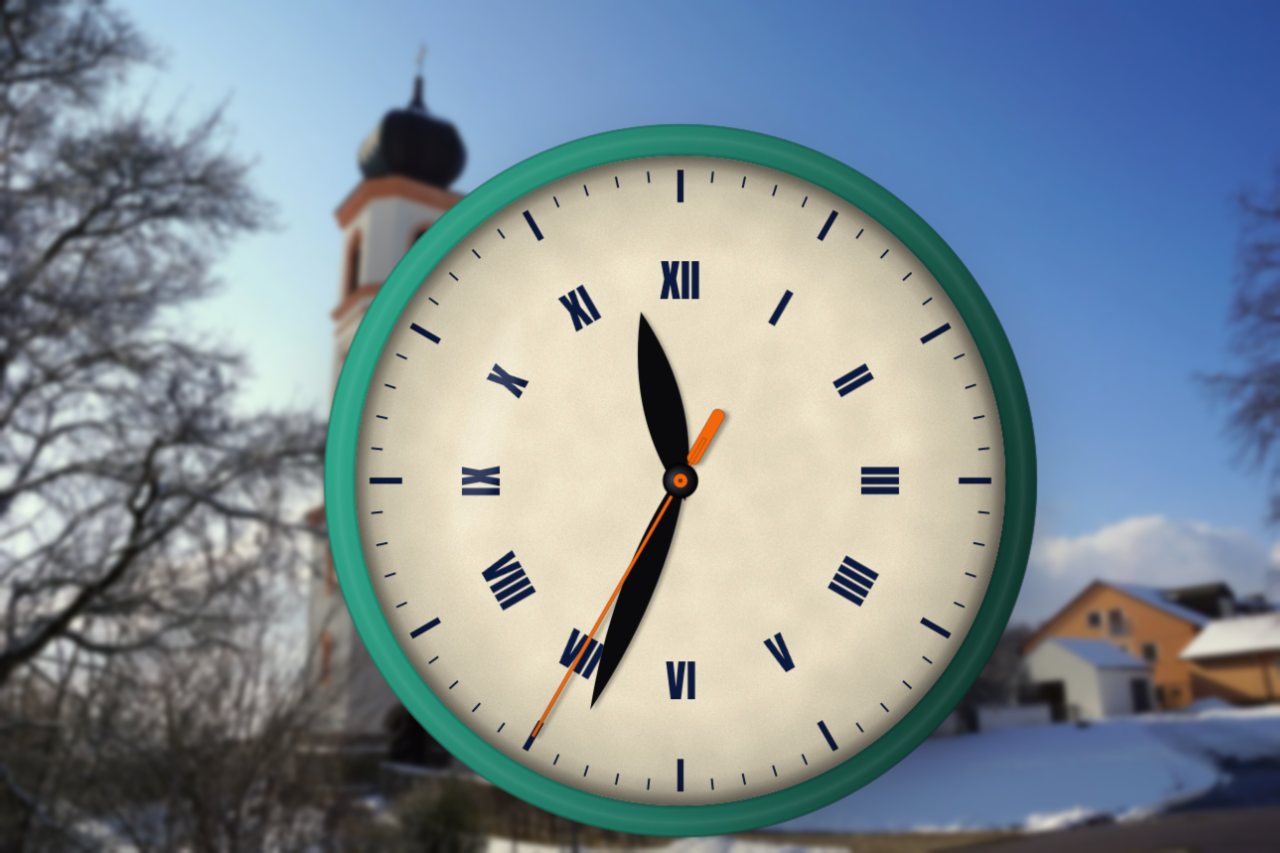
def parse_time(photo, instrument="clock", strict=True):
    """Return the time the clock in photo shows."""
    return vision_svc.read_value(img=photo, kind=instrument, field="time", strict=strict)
11:33:35
